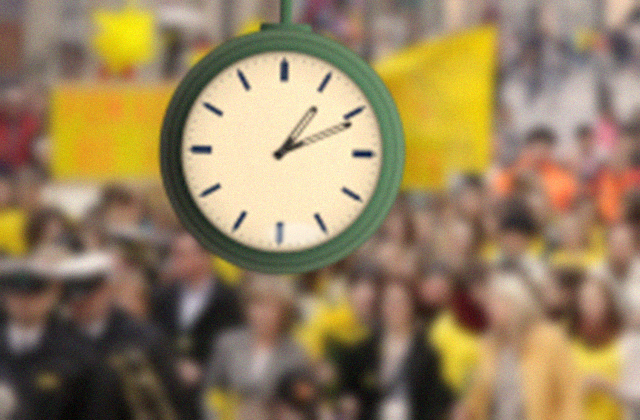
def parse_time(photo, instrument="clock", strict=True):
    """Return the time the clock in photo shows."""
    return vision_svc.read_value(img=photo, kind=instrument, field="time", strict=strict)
1:11
